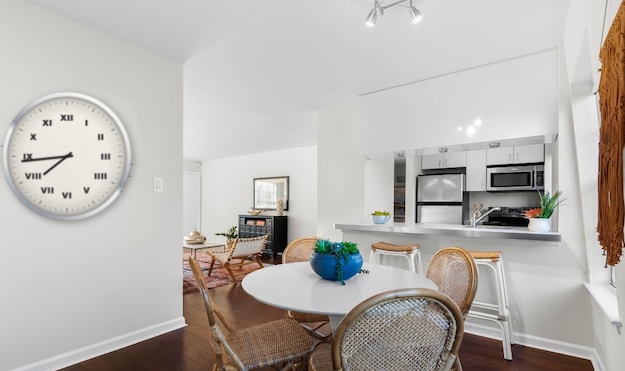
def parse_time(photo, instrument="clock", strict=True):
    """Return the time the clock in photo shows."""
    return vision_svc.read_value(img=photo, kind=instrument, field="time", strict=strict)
7:44
